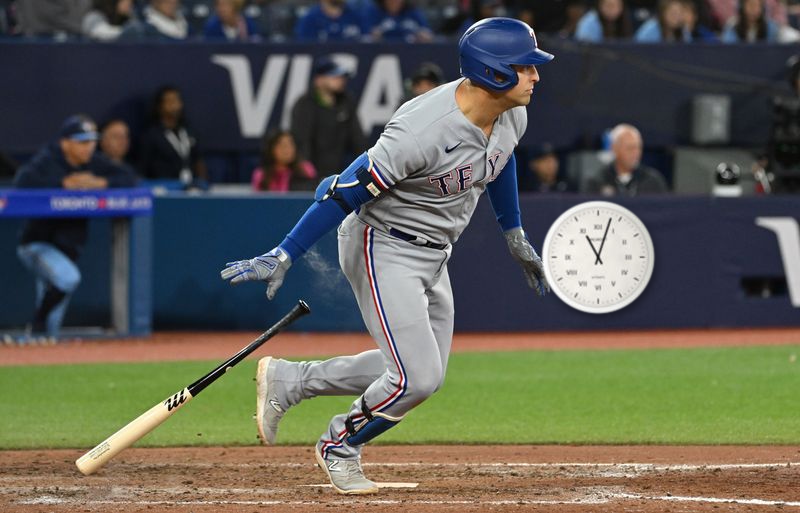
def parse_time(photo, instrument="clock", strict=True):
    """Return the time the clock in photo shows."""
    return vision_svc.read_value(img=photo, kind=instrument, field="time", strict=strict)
11:03
